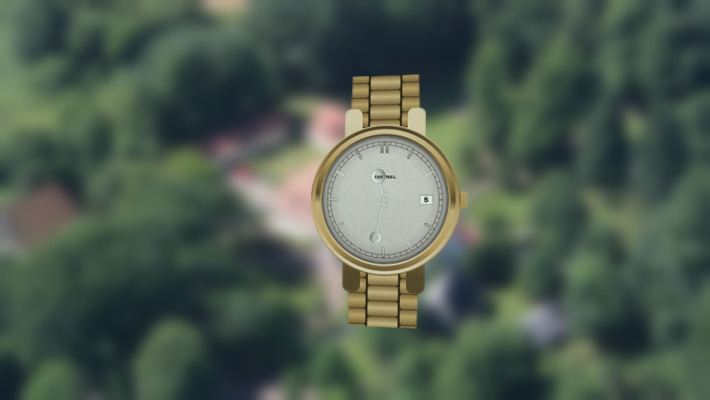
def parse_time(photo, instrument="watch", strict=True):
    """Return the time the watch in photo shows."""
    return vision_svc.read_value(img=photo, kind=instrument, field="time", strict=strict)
11:32
